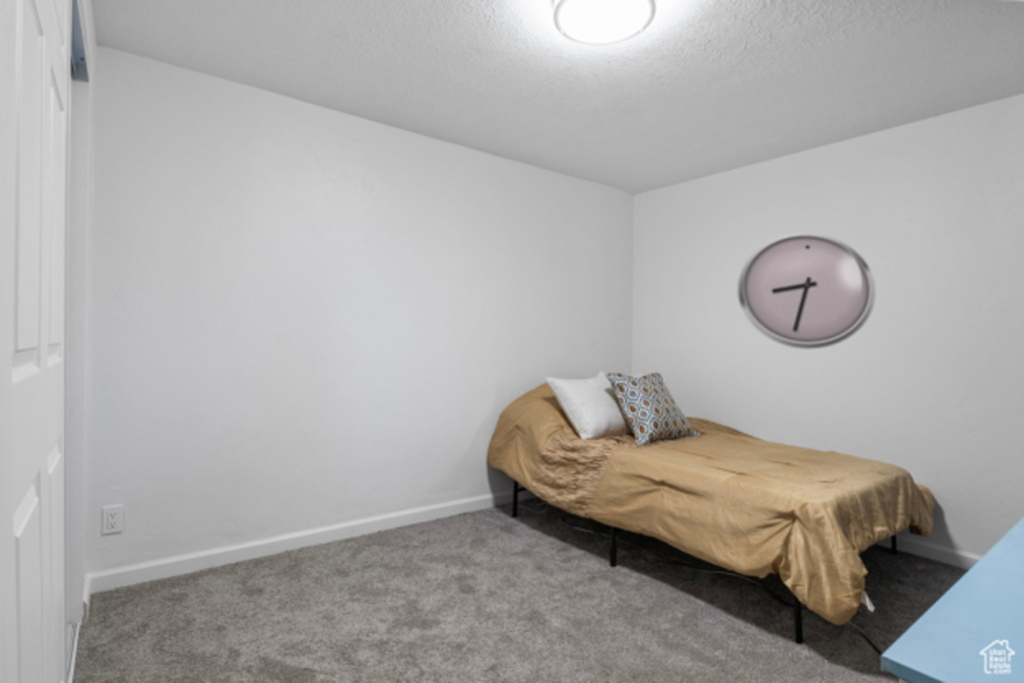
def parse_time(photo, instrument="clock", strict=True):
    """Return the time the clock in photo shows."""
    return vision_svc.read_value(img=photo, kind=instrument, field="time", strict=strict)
8:32
